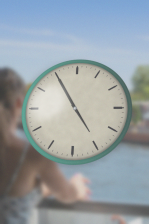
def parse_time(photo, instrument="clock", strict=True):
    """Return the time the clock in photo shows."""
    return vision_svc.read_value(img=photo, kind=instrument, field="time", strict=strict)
4:55
